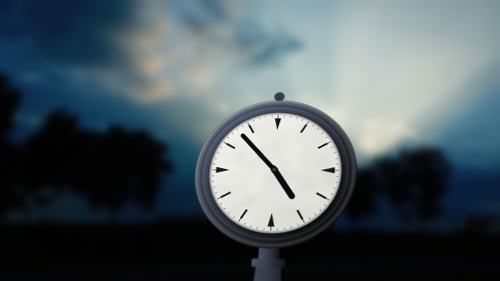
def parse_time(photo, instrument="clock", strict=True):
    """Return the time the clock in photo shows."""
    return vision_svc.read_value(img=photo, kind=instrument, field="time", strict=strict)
4:53
